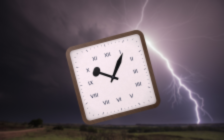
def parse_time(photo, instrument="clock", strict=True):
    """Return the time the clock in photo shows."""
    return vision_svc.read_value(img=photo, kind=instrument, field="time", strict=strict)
10:06
